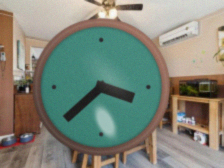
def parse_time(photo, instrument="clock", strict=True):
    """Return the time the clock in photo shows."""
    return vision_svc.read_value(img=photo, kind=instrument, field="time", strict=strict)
3:38
